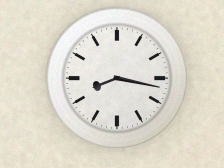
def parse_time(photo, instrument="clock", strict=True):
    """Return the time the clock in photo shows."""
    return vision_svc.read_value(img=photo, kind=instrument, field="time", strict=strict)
8:17
